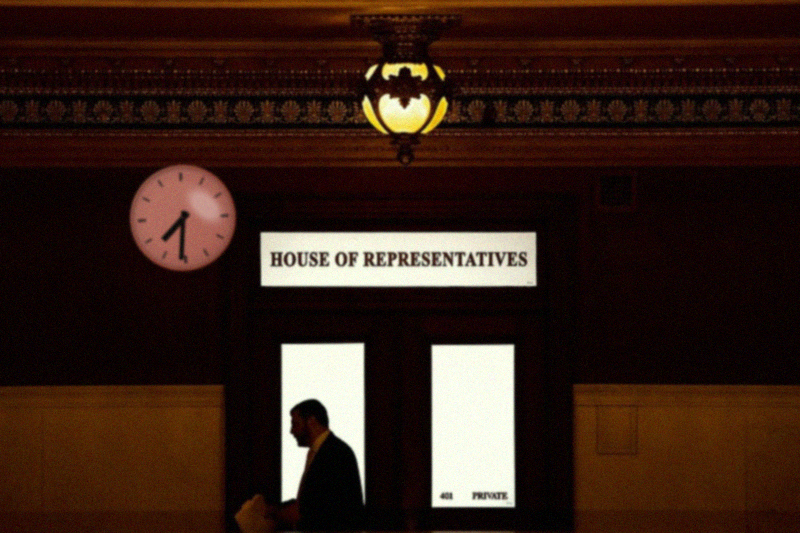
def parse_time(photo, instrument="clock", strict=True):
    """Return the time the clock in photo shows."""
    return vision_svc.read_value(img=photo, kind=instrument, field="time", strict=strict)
7:31
